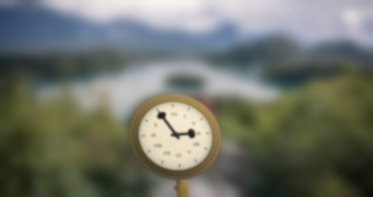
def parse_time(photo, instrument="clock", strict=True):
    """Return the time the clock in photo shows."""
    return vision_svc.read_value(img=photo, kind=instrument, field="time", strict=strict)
2:55
